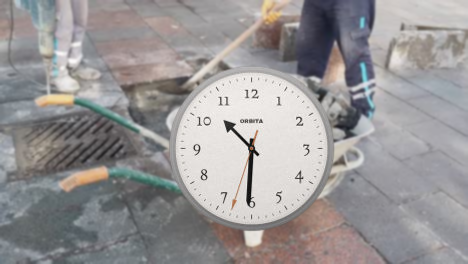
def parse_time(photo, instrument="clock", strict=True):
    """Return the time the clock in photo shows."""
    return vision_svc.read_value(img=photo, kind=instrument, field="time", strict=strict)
10:30:33
